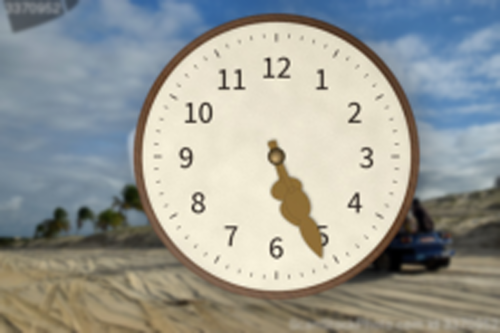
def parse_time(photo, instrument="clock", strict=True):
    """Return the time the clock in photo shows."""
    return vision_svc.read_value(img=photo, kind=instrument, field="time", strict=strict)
5:26
